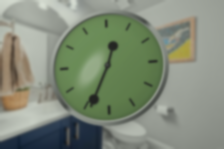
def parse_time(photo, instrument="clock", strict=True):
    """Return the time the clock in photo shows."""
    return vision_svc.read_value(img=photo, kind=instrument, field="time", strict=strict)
12:34
